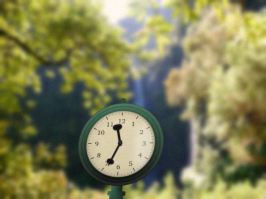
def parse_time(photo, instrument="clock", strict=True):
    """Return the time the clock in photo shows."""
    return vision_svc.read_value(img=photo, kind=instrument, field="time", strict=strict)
11:34
